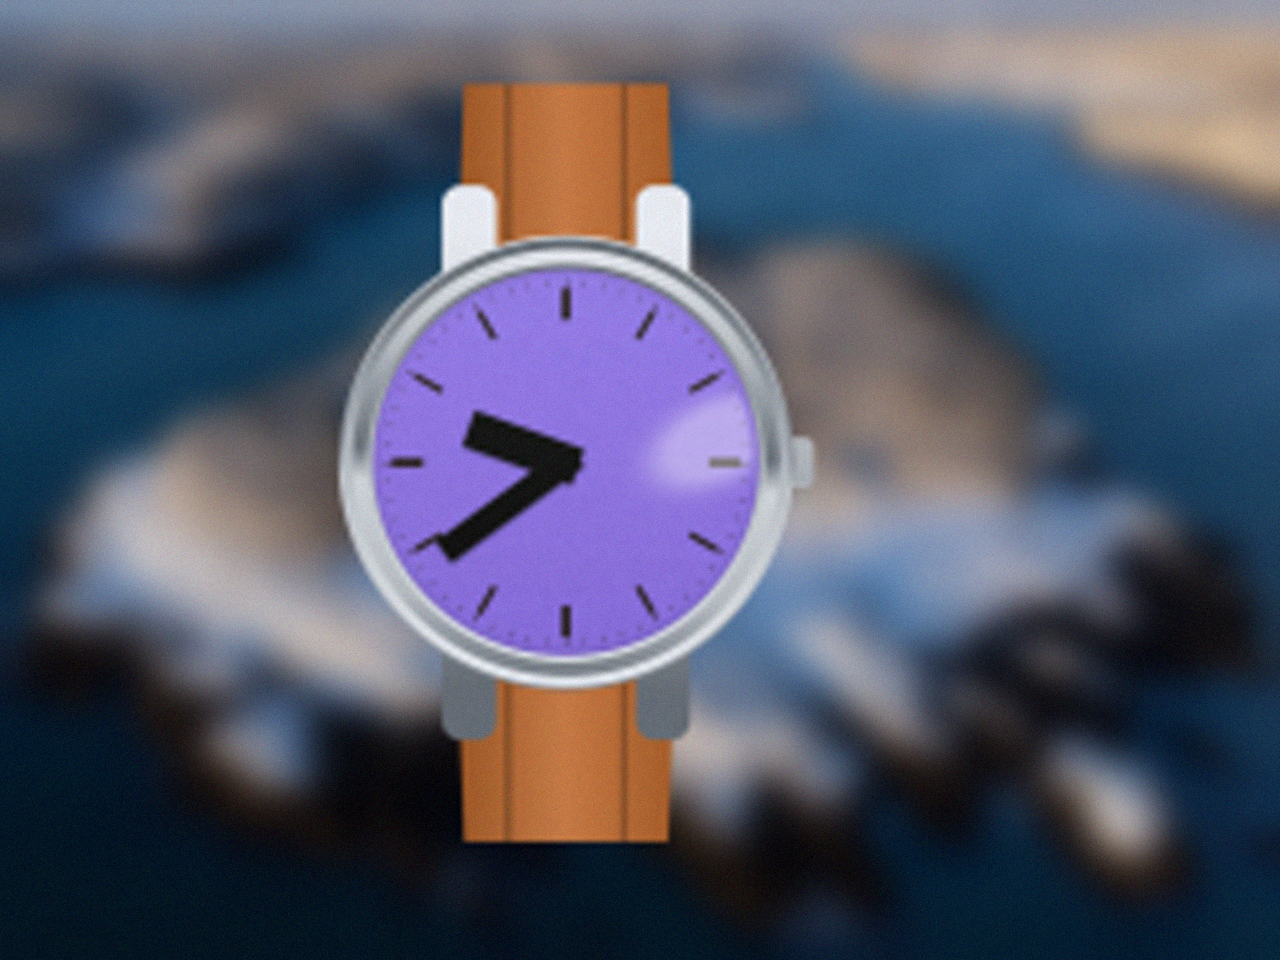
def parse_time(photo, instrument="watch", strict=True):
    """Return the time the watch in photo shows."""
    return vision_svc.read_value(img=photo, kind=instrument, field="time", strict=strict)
9:39
